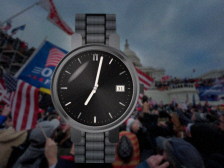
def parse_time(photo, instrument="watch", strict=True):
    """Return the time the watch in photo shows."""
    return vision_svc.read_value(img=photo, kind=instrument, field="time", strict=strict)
7:02
